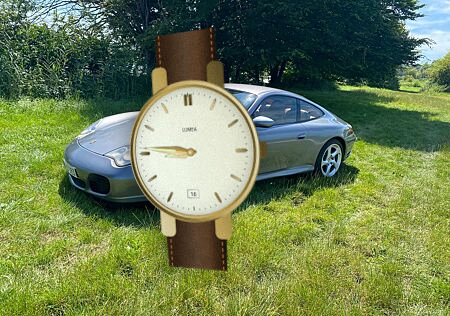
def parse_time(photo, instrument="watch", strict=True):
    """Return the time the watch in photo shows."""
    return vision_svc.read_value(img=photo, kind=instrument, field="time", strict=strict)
8:46
